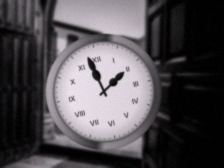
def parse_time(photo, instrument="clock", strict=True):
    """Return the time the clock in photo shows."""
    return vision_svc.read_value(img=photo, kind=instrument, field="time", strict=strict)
1:58
